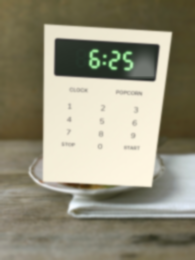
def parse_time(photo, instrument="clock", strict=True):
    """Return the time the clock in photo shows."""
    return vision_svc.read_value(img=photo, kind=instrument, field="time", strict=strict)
6:25
